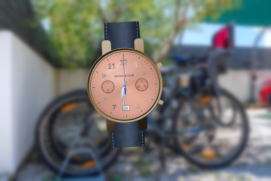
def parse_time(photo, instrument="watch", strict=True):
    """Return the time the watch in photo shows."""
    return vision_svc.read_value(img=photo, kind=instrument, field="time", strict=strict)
6:31
